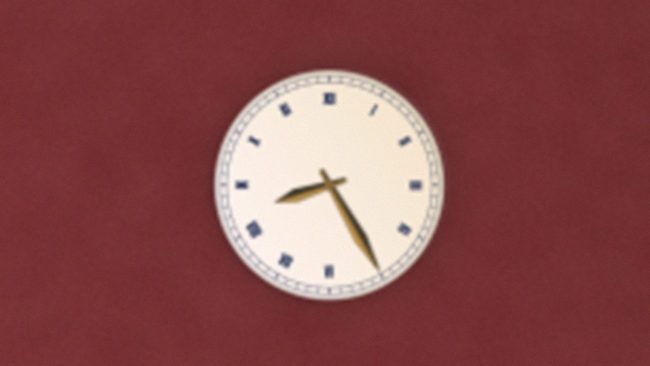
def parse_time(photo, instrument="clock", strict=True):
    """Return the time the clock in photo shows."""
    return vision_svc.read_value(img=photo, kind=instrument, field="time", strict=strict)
8:25
